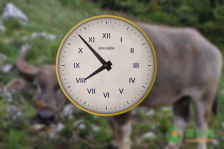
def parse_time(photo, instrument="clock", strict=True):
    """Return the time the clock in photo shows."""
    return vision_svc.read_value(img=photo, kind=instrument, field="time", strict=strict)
7:53
